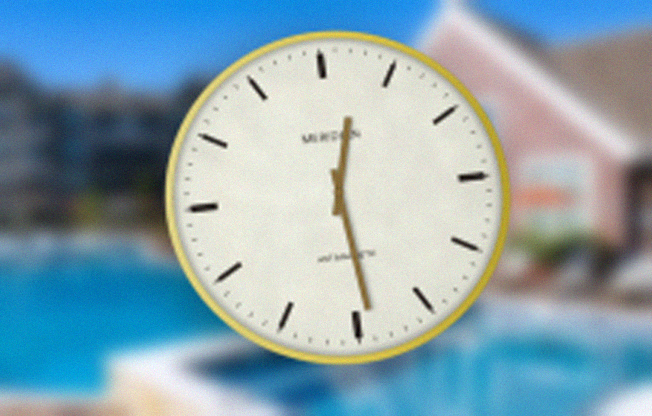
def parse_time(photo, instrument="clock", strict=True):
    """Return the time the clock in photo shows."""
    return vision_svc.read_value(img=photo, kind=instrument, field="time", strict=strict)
12:29
